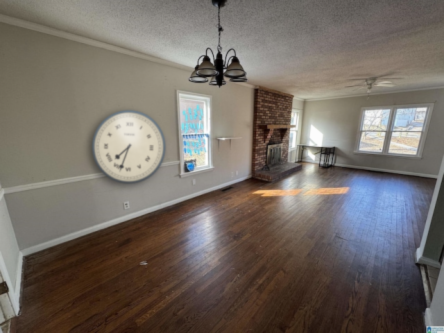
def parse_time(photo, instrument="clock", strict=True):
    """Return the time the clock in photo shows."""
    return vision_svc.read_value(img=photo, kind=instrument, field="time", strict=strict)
7:33
